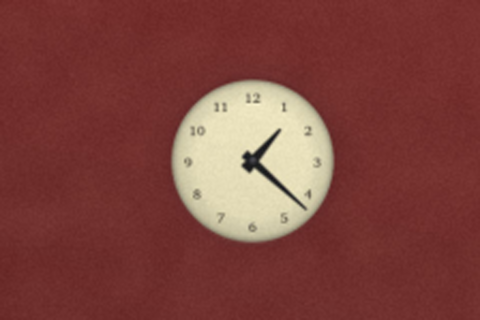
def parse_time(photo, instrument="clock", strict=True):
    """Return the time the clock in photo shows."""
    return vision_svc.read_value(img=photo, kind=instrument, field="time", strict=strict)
1:22
